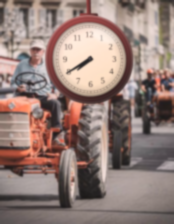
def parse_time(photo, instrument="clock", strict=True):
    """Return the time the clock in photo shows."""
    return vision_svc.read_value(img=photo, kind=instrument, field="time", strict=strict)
7:40
